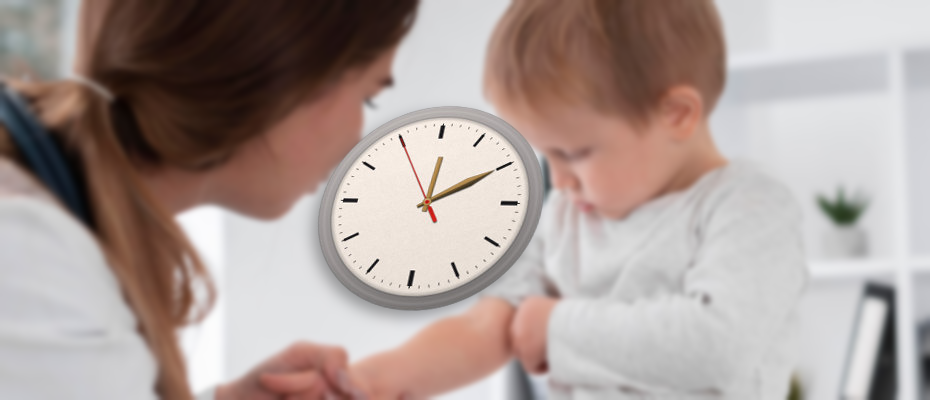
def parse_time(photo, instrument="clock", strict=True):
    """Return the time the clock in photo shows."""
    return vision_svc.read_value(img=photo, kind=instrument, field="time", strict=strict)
12:09:55
